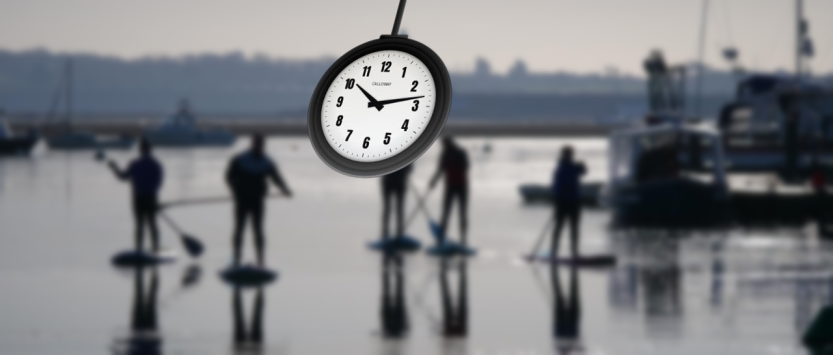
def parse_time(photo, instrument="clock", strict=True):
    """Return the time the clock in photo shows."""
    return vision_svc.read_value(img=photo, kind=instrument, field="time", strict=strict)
10:13
